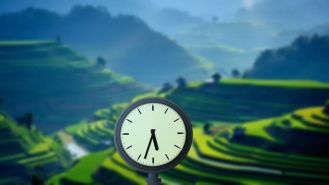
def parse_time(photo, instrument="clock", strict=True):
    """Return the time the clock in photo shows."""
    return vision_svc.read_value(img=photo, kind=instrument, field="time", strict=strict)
5:33
